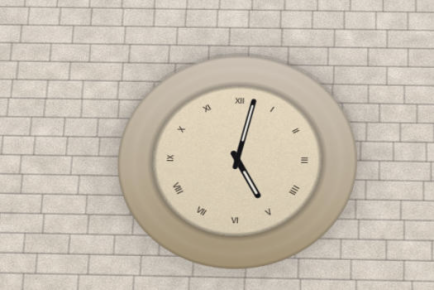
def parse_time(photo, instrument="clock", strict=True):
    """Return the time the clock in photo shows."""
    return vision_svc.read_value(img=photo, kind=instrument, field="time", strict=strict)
5:02
